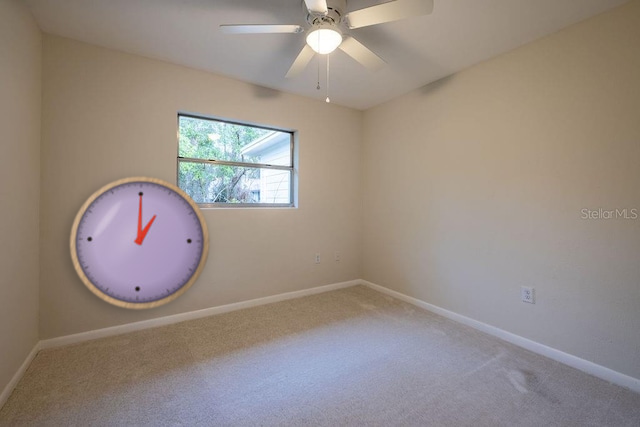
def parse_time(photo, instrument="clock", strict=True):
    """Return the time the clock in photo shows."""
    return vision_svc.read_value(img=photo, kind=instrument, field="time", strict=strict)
1:00
